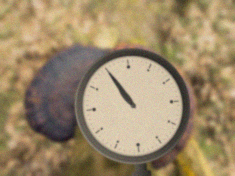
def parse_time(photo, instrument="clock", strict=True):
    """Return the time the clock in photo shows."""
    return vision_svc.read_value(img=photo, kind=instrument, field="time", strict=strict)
10:55
